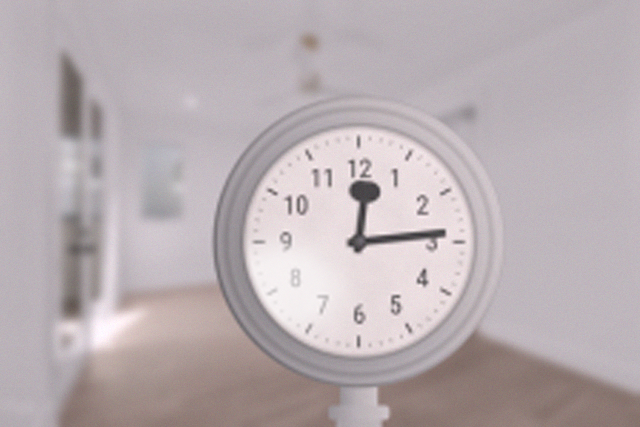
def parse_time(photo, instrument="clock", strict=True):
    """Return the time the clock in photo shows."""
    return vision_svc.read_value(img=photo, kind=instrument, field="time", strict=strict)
12:14
